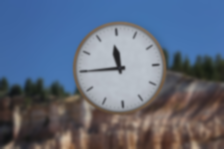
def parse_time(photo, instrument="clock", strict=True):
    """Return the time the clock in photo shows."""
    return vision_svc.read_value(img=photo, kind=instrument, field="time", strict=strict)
11:45
